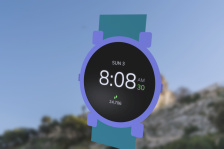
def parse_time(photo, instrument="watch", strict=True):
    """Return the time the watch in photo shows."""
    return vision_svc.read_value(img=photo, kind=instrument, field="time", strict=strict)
8:08
